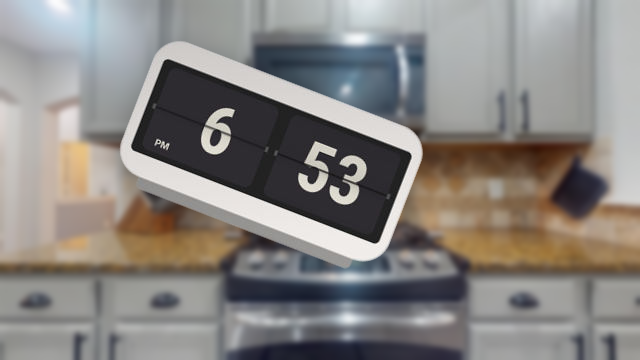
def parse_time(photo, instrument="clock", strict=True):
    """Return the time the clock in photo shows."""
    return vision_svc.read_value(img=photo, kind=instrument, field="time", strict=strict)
6:53
